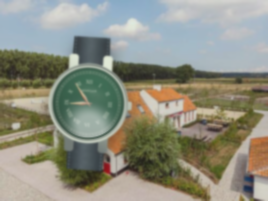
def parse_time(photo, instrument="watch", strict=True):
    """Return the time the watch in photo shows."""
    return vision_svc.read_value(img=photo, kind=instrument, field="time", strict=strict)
8:54
